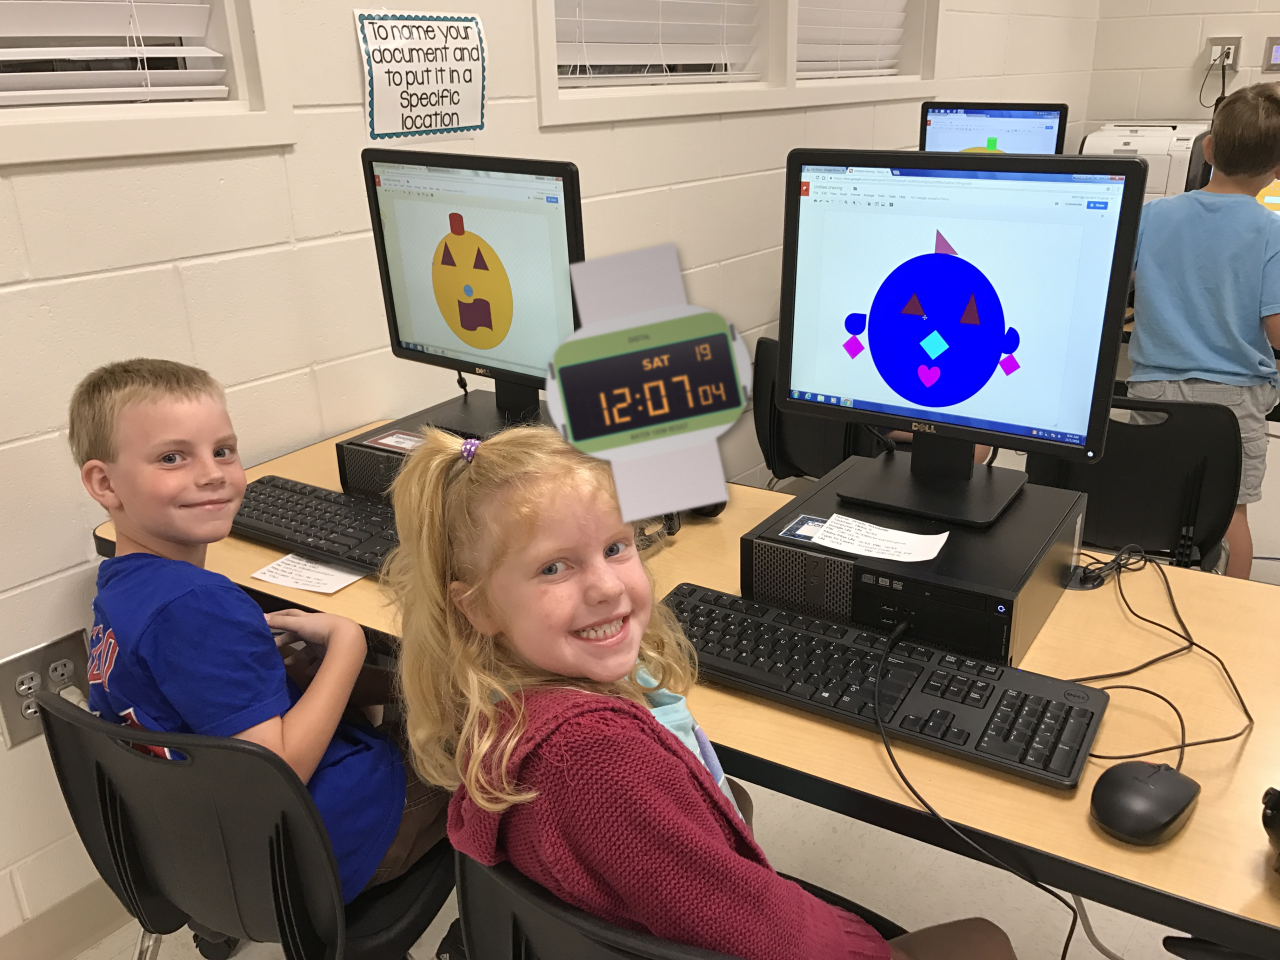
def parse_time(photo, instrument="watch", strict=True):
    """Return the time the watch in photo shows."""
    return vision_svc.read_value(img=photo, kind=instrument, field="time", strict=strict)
12:07:04
